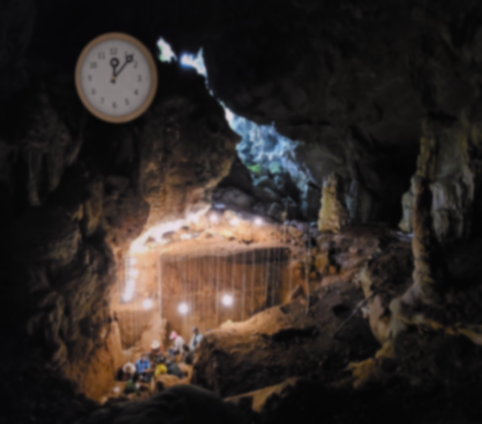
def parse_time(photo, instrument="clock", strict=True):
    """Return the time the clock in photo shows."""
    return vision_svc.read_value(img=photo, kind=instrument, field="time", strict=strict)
12:07
